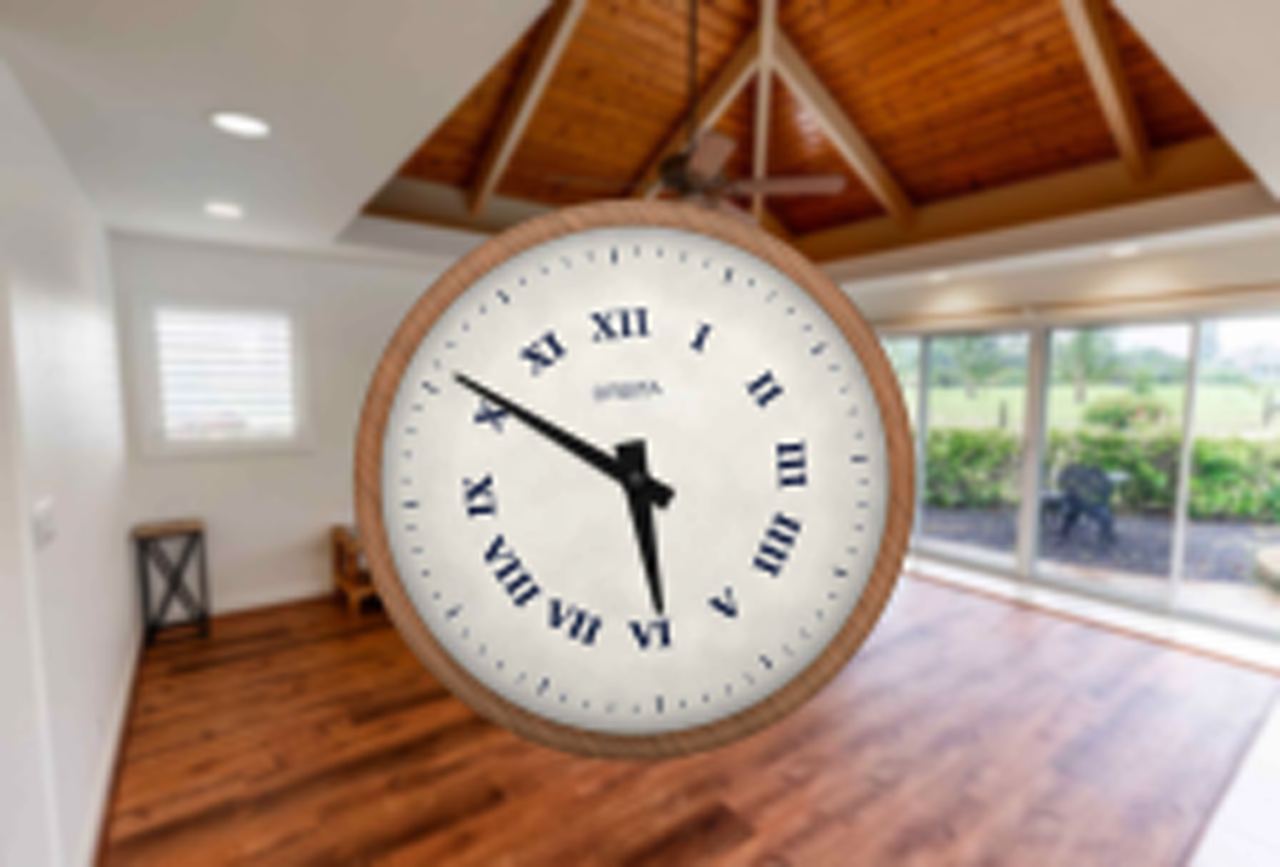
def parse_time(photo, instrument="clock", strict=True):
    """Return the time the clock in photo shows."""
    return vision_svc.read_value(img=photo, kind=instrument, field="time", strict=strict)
5:51
